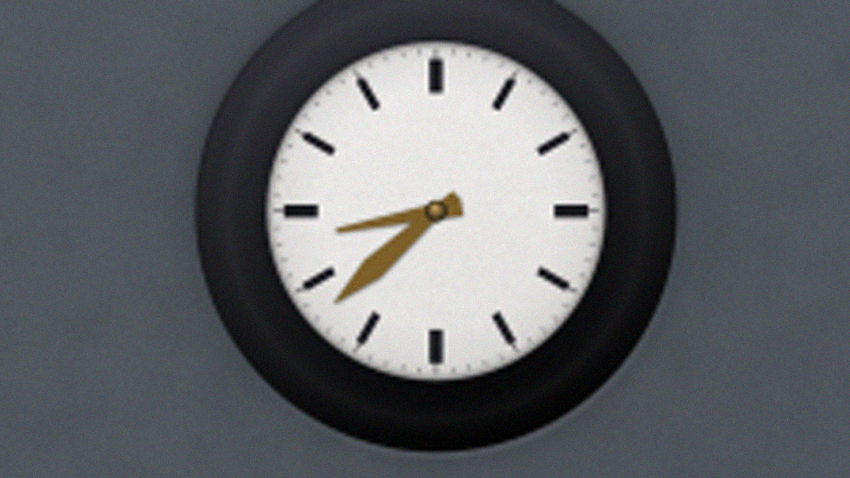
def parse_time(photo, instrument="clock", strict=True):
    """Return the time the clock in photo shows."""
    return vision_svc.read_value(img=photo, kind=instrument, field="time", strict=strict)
8:38
